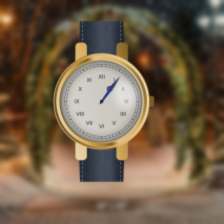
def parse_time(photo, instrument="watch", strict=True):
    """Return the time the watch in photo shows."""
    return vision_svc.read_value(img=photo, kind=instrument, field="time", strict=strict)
1:06
